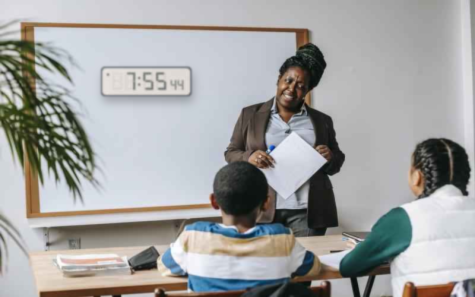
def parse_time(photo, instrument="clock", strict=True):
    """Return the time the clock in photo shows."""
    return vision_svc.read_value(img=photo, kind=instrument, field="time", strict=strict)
7:55
